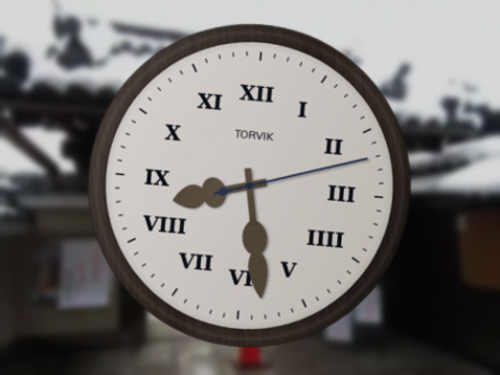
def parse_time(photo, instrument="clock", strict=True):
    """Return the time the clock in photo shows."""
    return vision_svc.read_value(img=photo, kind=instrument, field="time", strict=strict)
8:28:12
